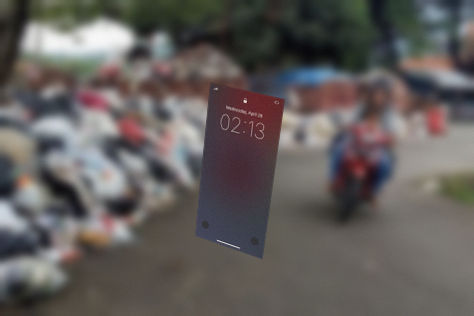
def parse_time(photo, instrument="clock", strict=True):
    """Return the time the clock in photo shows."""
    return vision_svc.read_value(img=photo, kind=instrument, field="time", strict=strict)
2:13
